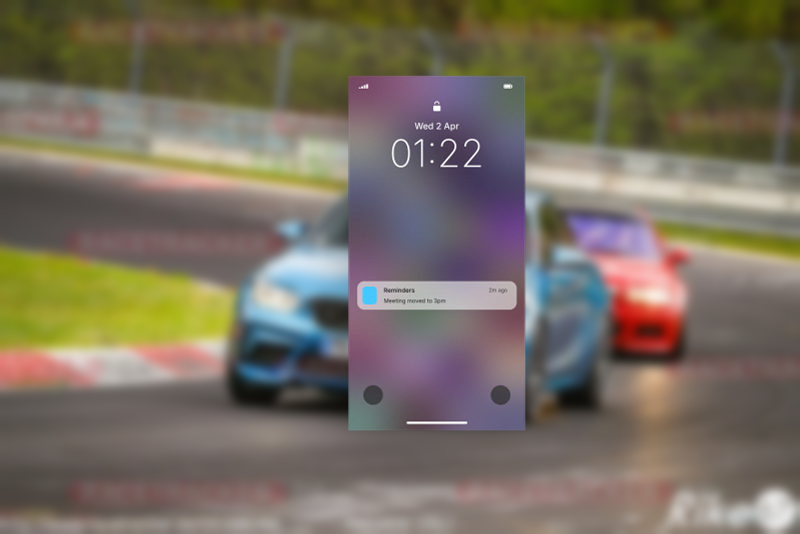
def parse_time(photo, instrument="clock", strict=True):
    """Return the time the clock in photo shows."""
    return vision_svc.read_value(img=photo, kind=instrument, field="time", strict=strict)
1:22
